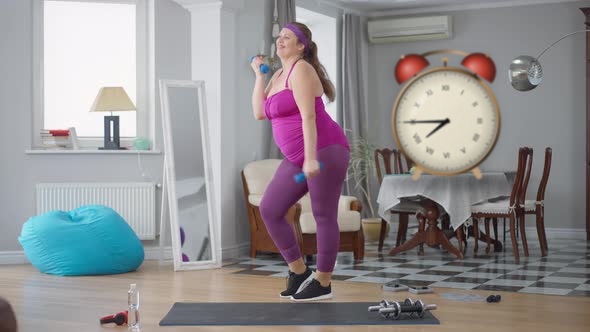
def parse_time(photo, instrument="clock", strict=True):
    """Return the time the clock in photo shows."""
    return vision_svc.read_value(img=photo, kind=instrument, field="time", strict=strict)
7:45
